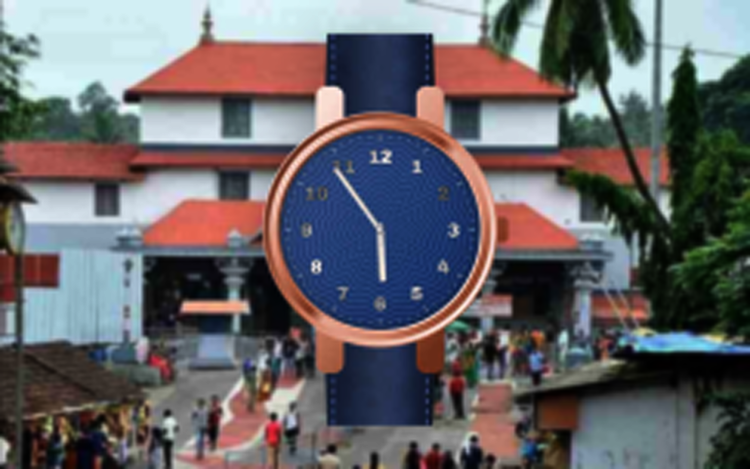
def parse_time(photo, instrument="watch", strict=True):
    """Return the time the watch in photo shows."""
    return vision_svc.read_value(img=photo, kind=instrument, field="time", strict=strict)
5:54
